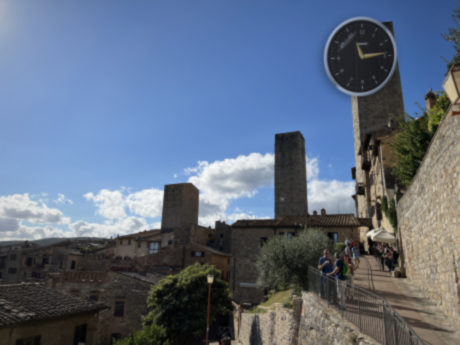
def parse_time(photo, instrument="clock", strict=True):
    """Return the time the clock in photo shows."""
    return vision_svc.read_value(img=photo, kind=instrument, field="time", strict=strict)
11:14
